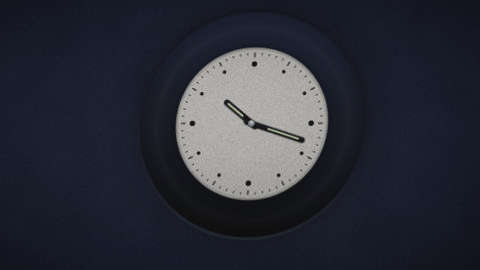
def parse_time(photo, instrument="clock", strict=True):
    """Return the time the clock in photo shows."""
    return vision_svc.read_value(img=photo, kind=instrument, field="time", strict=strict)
10:18
